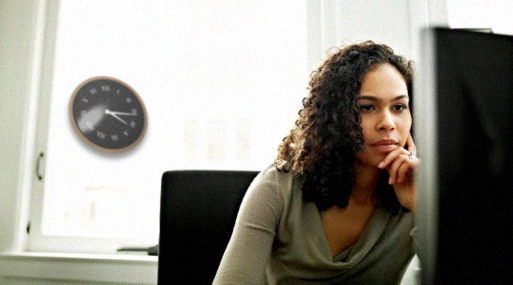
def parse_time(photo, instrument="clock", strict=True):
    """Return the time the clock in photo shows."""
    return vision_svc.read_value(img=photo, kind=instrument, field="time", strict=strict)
4:16
